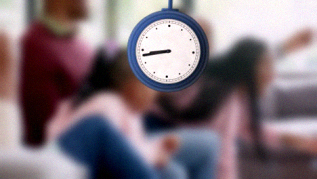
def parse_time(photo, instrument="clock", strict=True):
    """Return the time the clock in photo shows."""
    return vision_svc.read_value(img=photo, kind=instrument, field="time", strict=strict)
8:43
